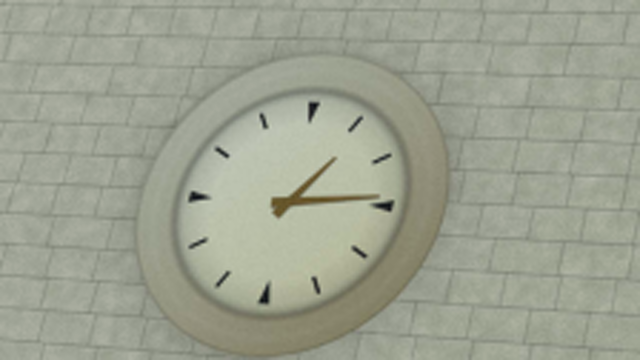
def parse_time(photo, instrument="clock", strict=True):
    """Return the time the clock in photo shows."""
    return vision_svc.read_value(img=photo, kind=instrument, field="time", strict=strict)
1:14
